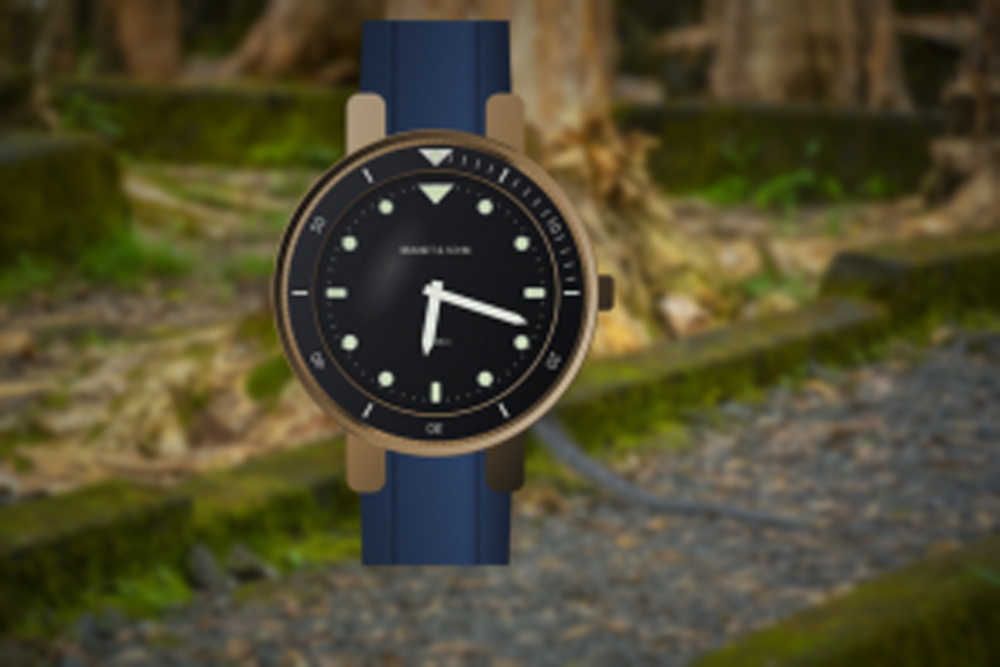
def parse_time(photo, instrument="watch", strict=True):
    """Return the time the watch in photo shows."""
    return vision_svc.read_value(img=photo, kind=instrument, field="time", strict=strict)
6:18
